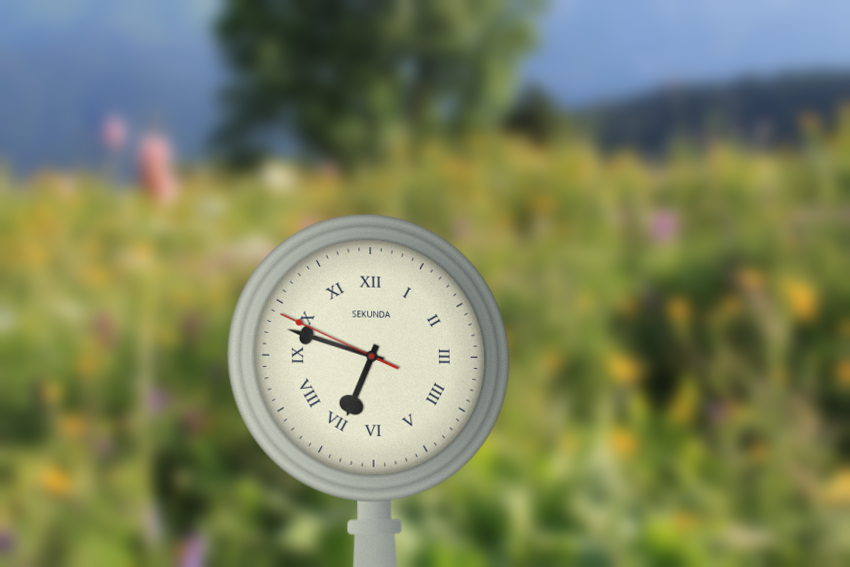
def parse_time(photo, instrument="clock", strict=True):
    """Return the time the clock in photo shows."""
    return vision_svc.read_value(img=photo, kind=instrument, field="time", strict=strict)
6:47:49
